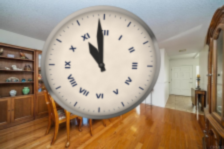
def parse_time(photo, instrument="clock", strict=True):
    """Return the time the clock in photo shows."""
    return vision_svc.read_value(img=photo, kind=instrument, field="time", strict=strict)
10:59
